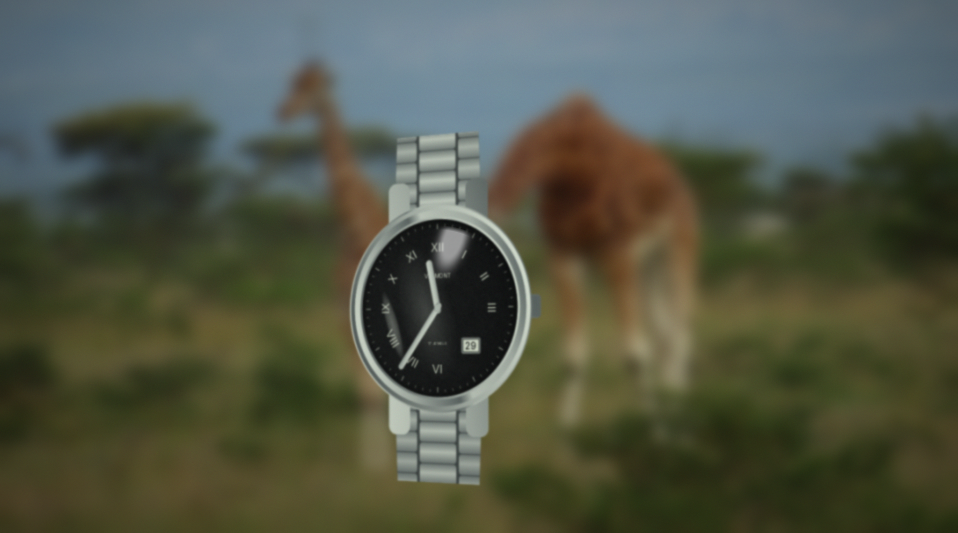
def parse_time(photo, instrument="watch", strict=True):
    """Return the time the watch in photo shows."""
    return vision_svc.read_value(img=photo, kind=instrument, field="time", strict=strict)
11:36
